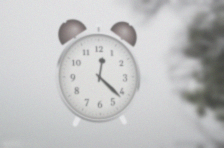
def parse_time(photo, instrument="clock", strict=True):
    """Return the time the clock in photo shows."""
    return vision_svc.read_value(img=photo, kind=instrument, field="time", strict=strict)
12:22
